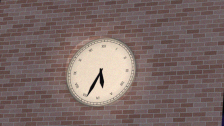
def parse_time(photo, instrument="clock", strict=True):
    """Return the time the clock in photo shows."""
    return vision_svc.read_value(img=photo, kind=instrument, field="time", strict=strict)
5:34
